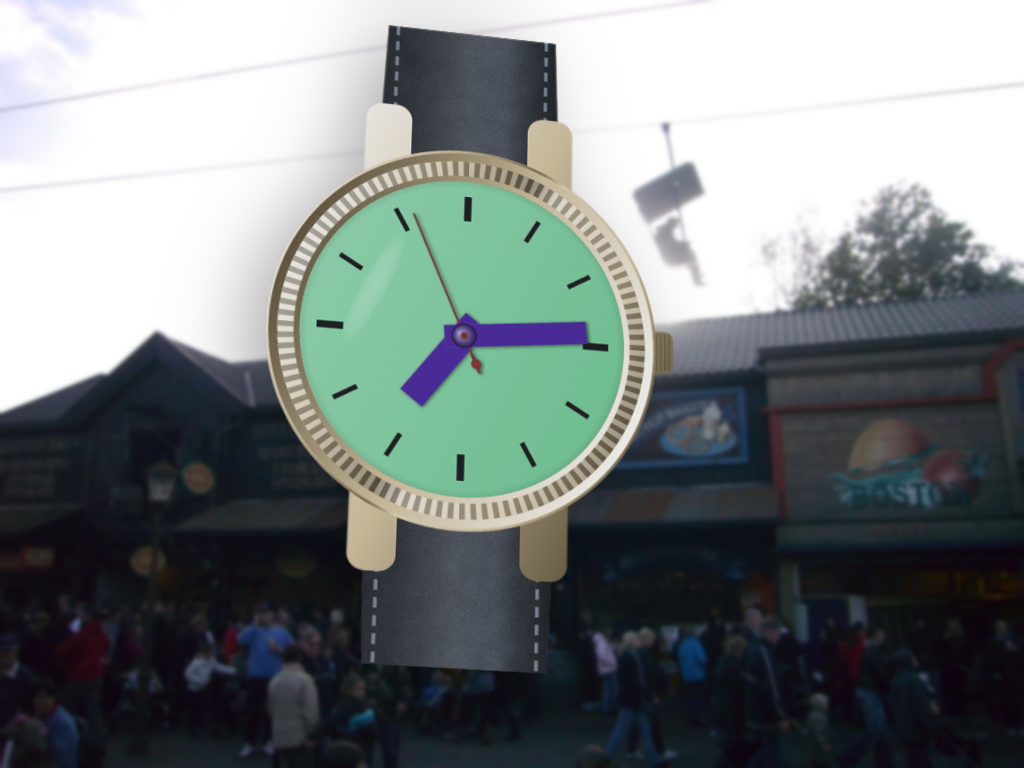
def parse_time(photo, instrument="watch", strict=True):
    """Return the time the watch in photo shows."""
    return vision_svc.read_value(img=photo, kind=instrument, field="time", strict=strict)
7:13:56
